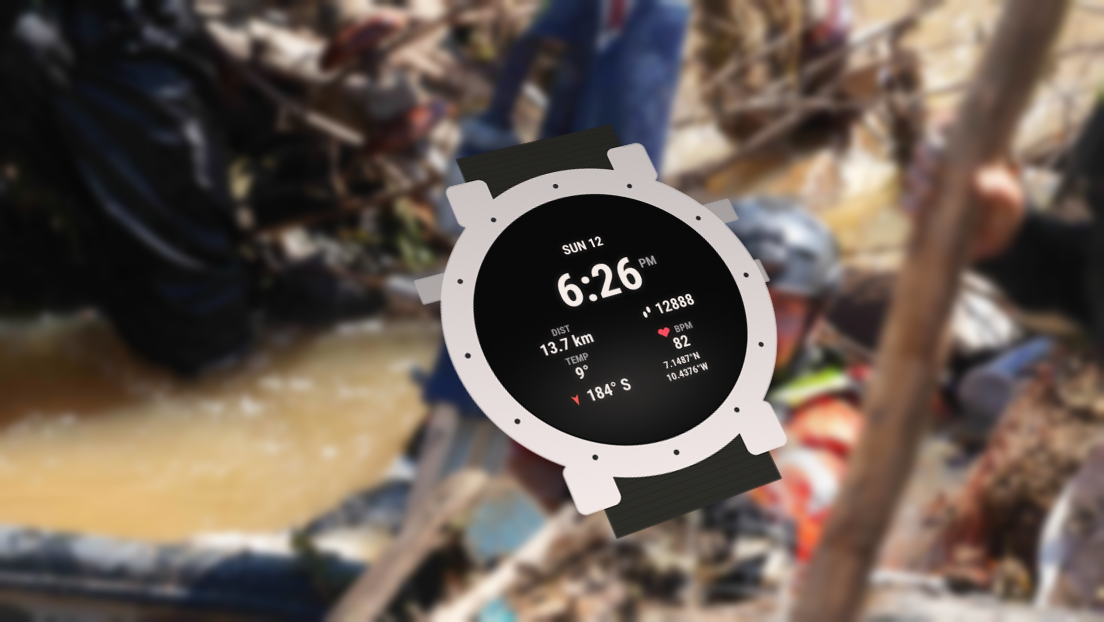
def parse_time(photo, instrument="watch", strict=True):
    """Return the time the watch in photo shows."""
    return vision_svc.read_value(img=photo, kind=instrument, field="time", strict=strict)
6:26
